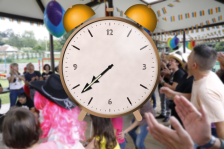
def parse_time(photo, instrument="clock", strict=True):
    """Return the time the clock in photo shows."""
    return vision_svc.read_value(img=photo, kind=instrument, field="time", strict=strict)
7:38
